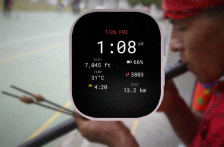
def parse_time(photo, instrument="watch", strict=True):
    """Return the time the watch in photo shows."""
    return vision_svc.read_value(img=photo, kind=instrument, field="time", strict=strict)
1:08
